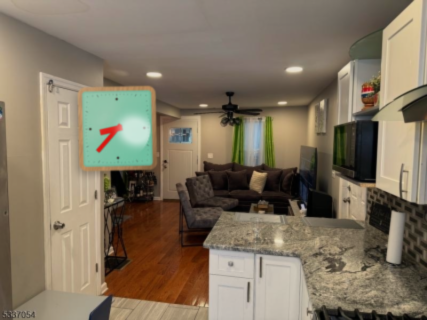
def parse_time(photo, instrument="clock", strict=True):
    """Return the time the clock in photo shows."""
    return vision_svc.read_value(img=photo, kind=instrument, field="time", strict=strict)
8:37
